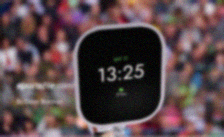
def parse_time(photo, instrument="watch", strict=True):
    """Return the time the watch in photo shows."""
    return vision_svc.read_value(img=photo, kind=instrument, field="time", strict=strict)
13:25
